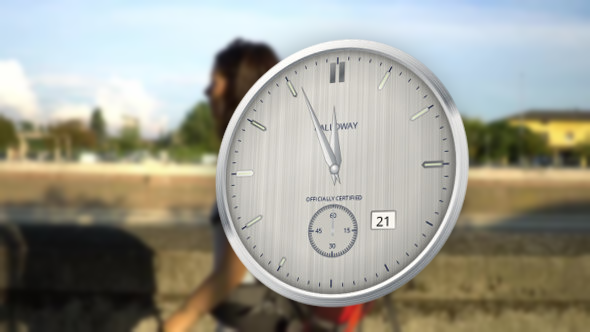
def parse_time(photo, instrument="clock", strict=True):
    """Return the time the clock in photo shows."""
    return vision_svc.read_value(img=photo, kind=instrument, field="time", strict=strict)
11:56
